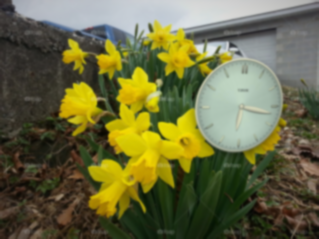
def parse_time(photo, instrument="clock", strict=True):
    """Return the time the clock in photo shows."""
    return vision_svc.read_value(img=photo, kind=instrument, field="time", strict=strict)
6:17
